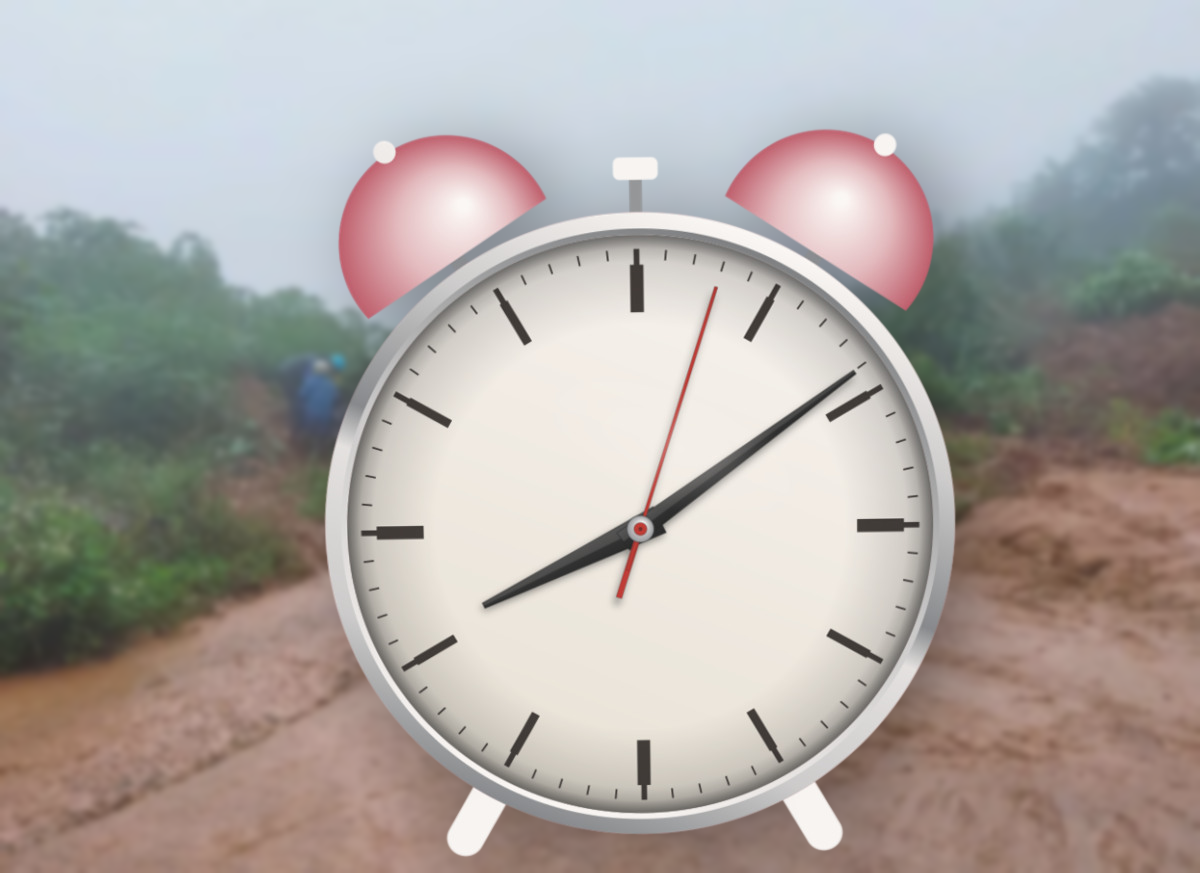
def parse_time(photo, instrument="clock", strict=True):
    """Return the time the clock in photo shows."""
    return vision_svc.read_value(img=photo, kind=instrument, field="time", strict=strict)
8:09:03
